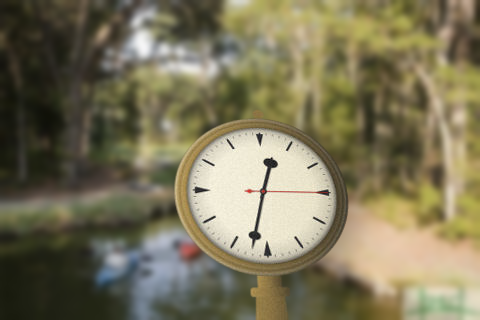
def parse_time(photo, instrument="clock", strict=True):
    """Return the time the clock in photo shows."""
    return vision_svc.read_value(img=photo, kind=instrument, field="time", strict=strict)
12:32:15
